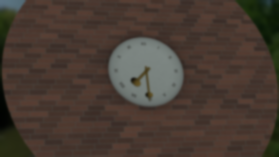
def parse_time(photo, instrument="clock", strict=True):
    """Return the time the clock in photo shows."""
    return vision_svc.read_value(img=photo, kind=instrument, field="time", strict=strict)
7:30
